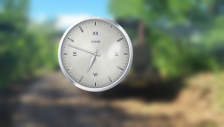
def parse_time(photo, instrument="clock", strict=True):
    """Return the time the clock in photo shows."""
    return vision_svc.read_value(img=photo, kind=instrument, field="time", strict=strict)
6:48
